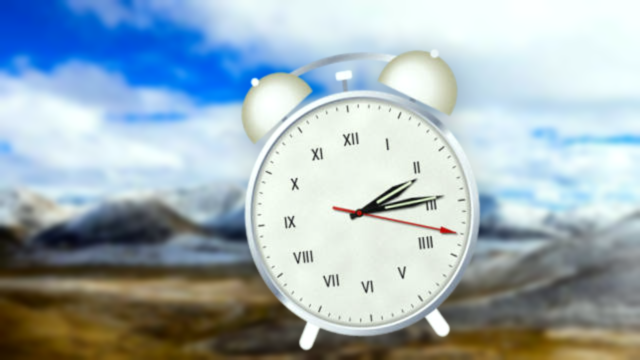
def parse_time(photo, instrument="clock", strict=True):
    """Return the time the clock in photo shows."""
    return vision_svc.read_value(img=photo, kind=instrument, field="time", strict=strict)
2:14:18
